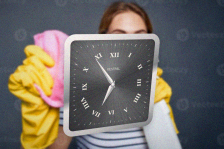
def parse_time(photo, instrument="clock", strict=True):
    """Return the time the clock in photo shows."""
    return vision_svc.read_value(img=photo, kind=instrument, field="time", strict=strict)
6:54
